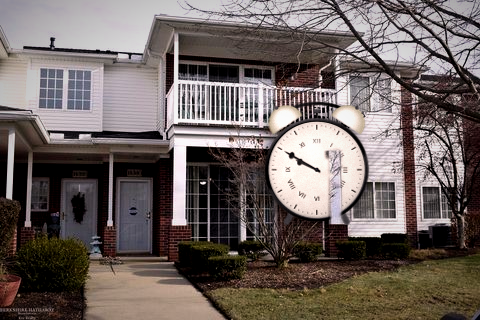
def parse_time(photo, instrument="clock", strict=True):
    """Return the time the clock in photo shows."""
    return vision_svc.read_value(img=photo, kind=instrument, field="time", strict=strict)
9:50
